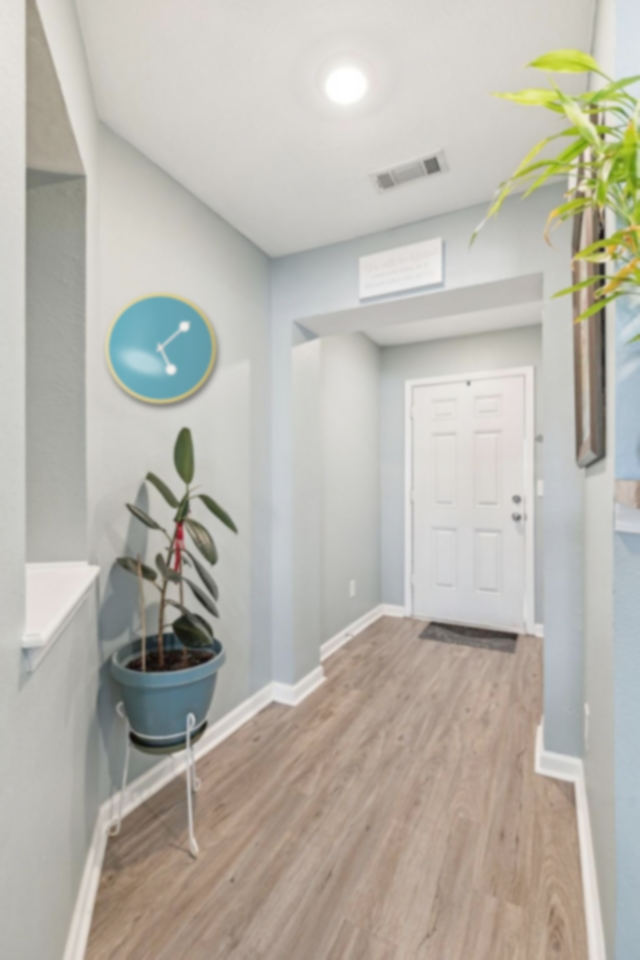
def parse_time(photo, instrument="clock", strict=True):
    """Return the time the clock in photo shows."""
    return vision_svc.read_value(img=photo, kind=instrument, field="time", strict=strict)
5:08
